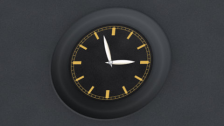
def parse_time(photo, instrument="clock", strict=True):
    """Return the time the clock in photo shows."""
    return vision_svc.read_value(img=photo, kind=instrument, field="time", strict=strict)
2:57
